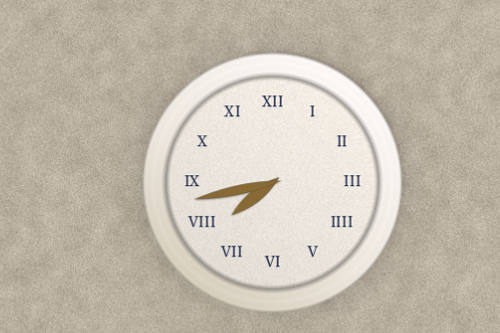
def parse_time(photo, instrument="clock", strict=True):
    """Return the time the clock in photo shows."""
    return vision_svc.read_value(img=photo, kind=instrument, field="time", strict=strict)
7:43
